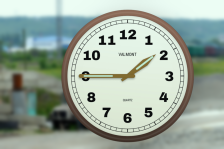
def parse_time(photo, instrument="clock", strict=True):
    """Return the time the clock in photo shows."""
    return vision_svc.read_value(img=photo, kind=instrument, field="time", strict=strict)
1:45
